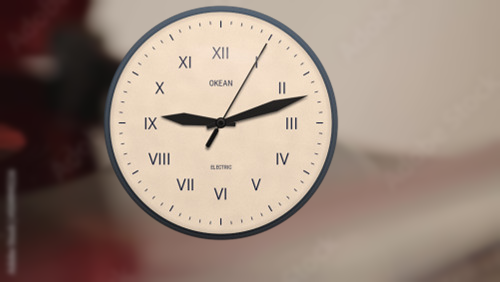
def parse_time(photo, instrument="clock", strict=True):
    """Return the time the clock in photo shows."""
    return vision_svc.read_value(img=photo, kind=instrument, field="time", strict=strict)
9:12:05
